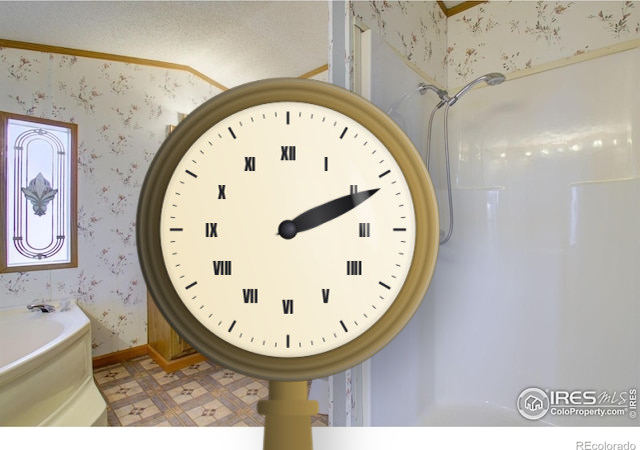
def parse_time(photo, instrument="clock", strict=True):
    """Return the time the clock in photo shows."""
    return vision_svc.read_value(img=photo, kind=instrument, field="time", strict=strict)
2:11
